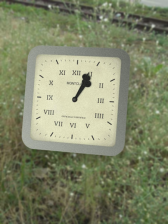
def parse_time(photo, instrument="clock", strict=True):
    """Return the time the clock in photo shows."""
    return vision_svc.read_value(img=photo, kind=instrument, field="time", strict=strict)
1:04
